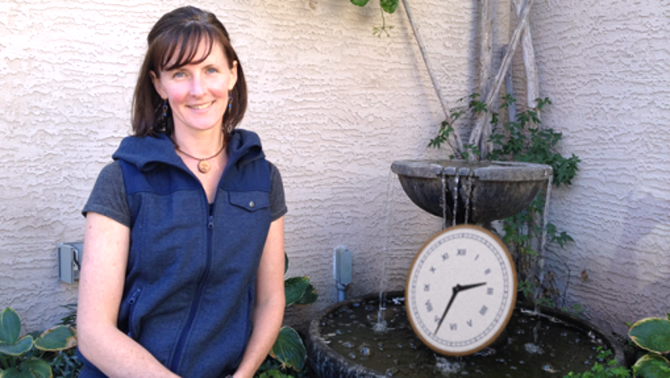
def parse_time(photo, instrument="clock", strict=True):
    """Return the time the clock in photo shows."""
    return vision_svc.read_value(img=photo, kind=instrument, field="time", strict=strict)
2:34
